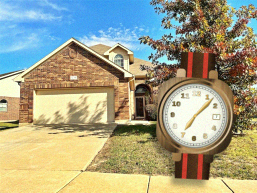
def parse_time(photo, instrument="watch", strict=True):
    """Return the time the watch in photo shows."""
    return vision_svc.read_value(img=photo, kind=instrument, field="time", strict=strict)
7:07
